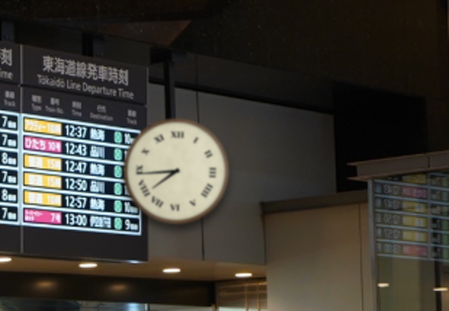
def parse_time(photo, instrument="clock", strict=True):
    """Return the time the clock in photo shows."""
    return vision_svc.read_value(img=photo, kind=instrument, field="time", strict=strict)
7:44
